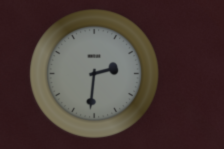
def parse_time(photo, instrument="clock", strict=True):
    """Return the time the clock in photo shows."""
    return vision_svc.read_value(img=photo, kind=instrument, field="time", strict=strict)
2:31
